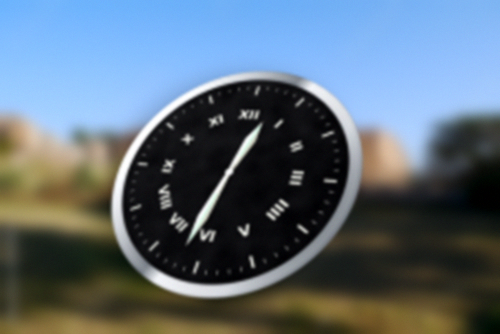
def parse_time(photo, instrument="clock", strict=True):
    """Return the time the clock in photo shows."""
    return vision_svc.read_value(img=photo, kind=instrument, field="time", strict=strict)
12:32
